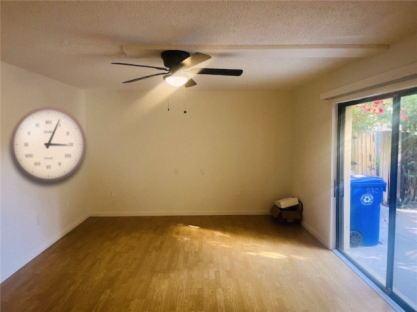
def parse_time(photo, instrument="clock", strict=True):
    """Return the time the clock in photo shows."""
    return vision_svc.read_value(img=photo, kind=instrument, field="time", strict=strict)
3:04
